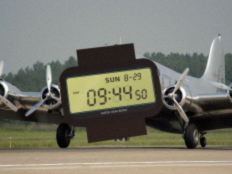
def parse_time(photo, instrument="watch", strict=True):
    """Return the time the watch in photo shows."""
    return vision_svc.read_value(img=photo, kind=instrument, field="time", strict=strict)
9:44:50
